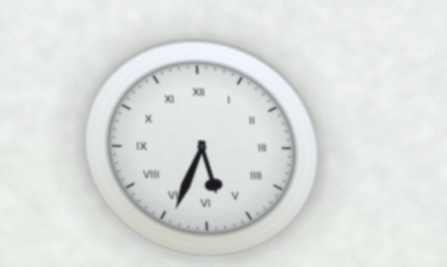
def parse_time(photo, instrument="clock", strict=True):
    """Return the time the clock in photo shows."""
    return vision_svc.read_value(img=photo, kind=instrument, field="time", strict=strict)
5:34
